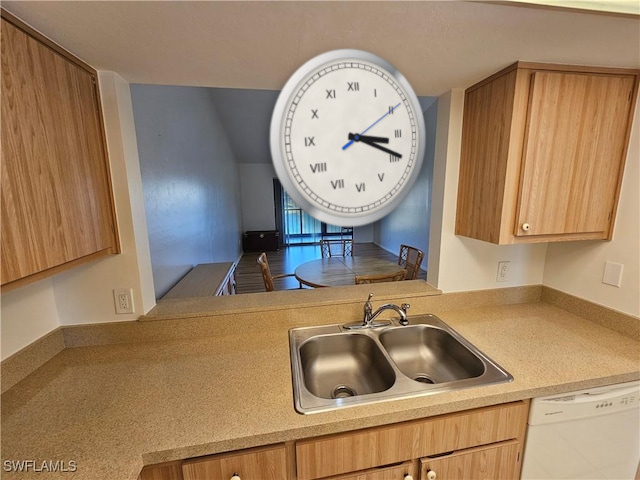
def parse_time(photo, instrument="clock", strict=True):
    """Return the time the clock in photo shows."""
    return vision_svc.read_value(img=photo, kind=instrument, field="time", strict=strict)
3:19:10
